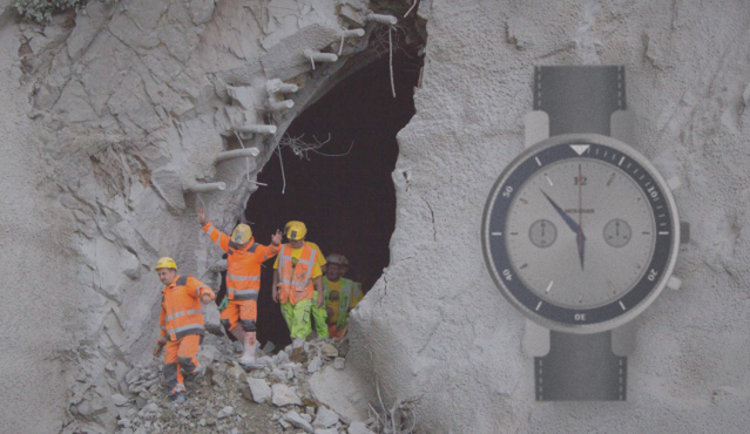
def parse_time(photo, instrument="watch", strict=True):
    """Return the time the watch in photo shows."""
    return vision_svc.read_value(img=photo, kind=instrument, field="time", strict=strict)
5:53
